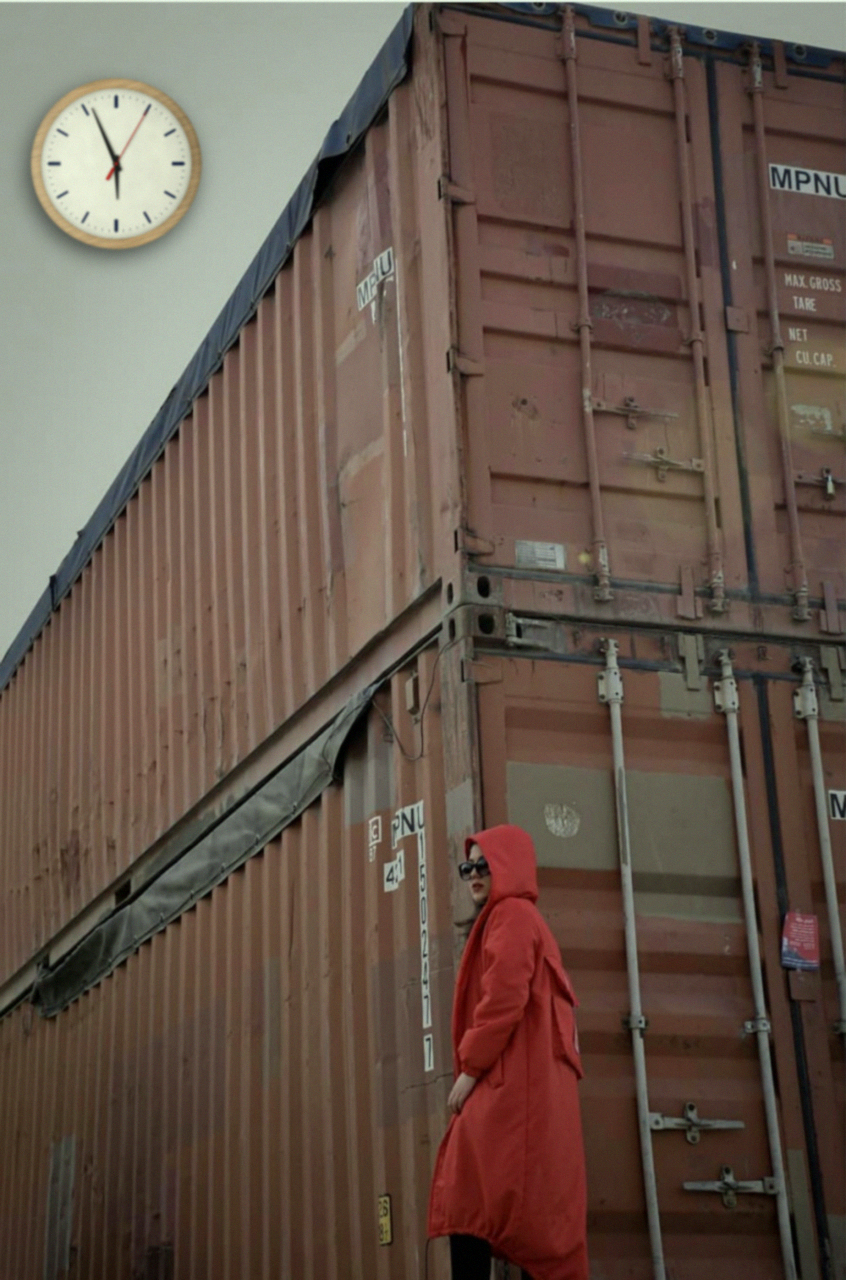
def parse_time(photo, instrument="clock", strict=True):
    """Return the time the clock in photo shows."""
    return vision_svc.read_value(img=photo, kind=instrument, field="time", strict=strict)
5:56:05
